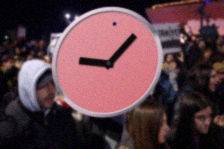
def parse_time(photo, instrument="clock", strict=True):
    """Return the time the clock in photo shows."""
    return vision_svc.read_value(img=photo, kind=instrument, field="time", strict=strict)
9:06
